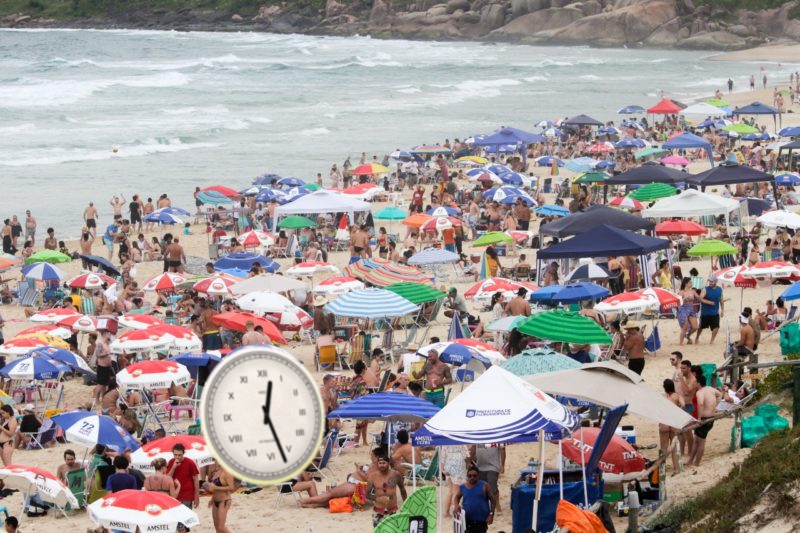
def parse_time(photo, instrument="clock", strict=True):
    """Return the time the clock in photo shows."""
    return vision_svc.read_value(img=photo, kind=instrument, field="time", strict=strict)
12:27
